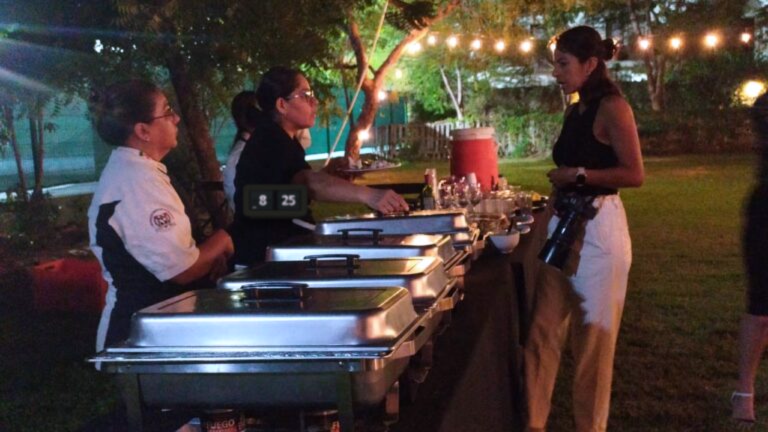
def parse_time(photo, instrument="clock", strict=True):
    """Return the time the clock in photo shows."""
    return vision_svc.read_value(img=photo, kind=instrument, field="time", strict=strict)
8:25
